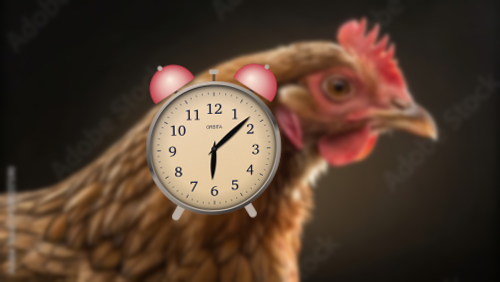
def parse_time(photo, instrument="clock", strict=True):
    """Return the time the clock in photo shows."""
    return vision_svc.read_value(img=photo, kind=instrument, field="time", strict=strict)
6:08
